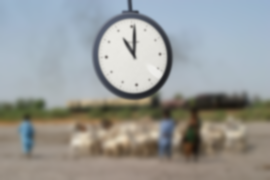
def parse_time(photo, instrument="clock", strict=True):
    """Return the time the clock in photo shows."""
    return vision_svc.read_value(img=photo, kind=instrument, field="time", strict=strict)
11:01
